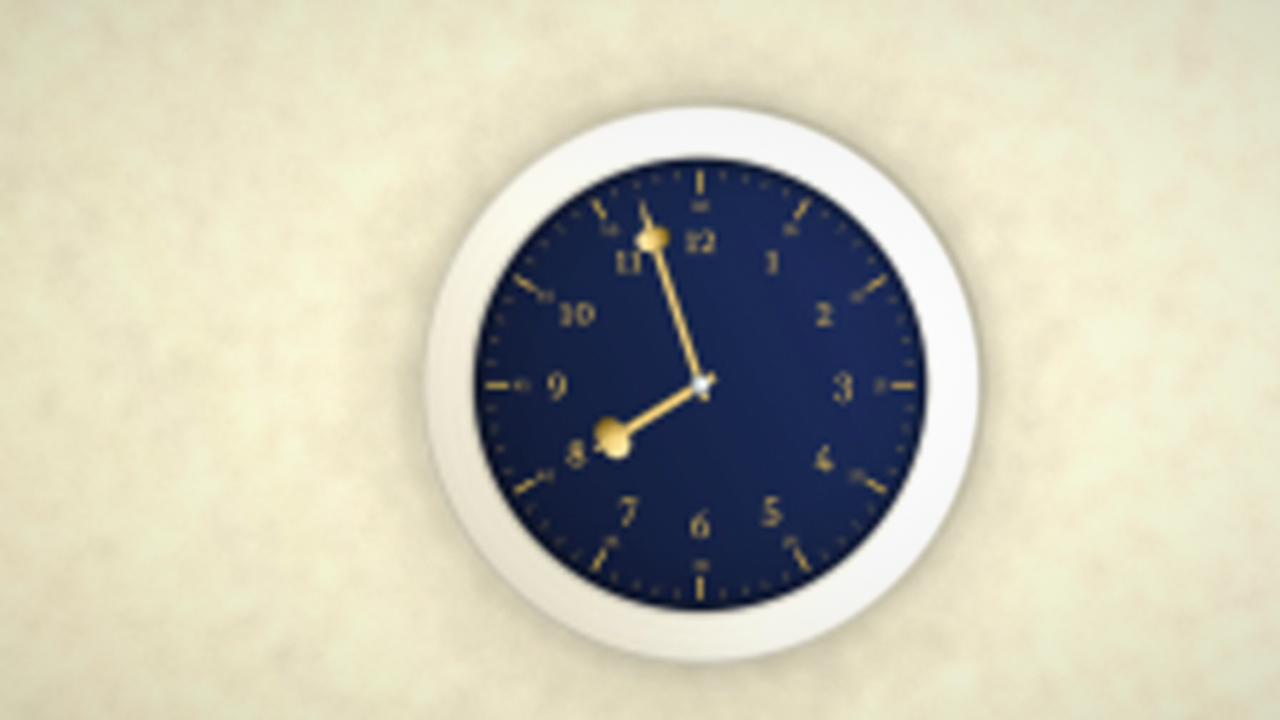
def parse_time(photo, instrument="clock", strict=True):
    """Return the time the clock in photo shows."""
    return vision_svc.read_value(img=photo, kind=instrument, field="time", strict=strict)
7:57
